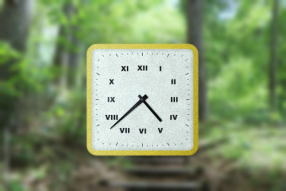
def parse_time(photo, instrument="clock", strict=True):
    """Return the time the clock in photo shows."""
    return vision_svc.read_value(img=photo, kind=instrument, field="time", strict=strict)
4:38
